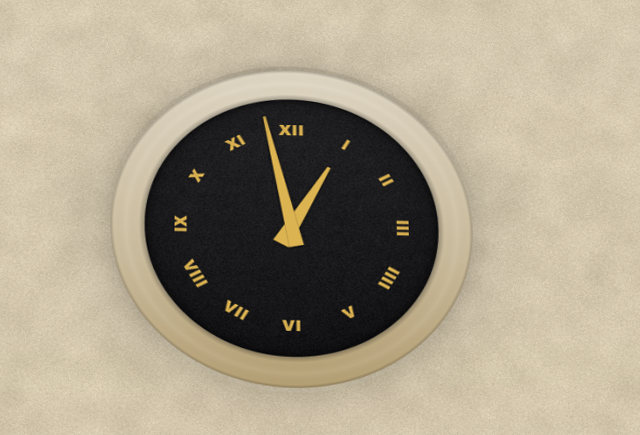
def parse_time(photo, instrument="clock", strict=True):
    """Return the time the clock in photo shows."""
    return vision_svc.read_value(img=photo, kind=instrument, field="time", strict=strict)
12:58
